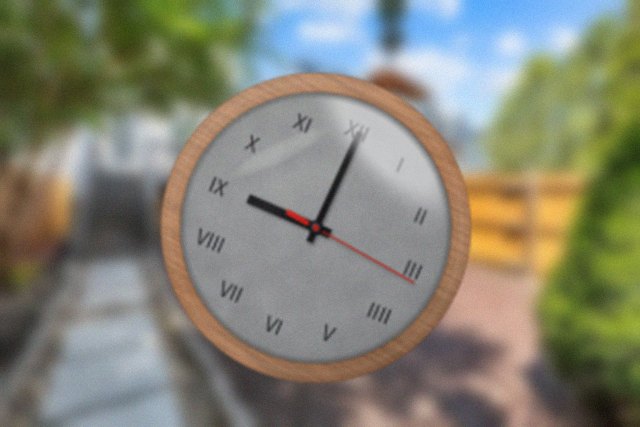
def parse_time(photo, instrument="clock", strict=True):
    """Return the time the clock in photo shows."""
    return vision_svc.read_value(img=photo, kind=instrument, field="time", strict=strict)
9:00:16
